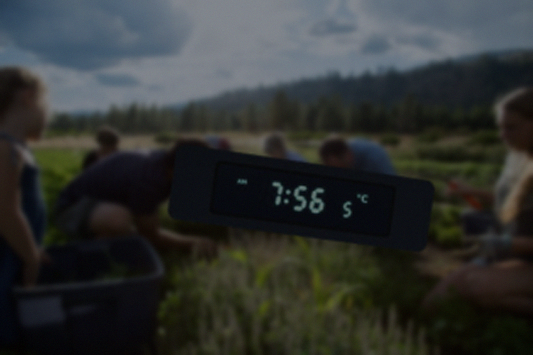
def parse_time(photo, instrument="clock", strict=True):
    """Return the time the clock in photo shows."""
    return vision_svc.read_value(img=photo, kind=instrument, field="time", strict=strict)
7:56
